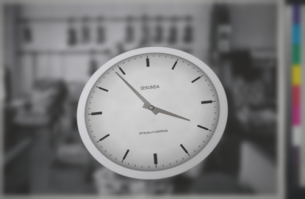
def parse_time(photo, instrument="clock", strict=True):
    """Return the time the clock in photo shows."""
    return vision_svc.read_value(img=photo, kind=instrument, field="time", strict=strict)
3:54
